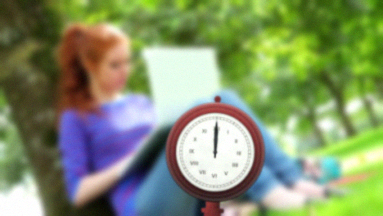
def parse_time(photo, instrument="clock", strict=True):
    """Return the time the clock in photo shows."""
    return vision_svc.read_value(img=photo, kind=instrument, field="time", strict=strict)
12:00
